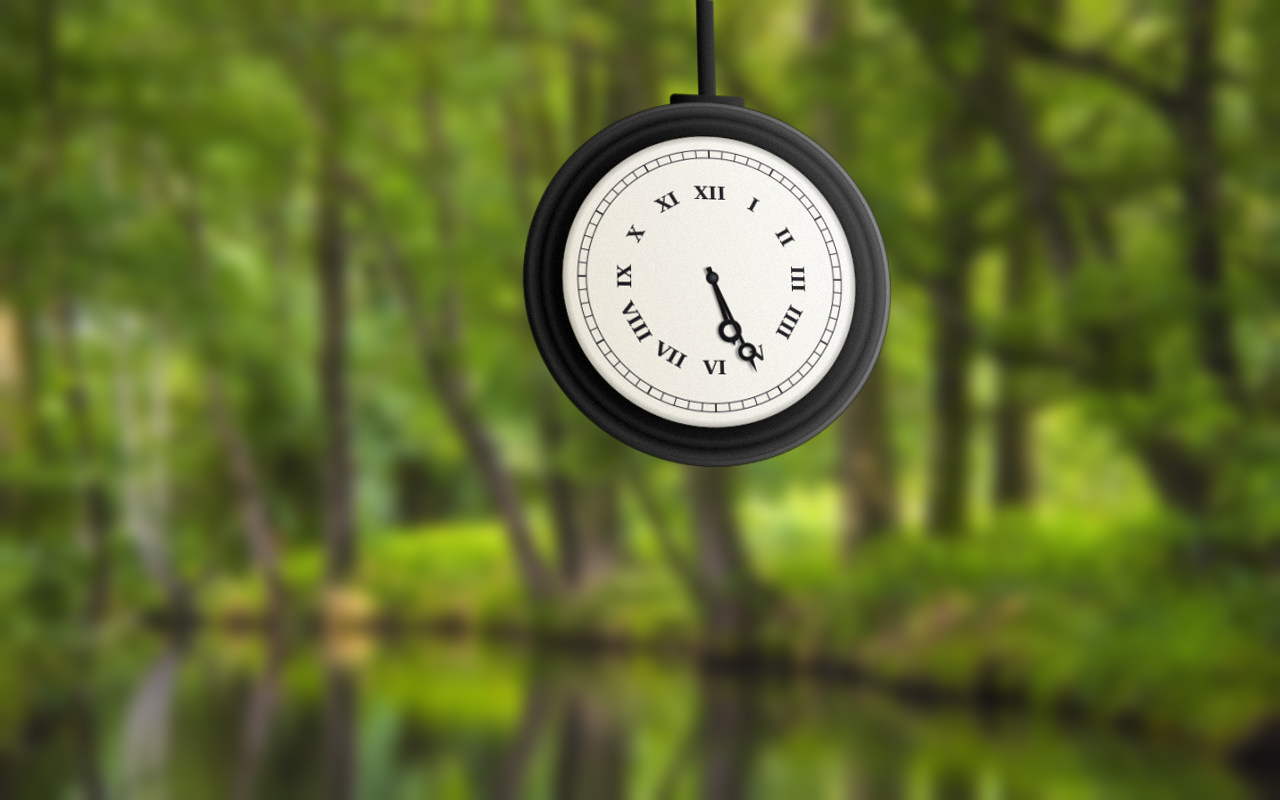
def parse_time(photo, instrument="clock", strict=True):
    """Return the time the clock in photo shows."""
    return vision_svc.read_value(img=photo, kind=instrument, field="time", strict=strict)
5:26
